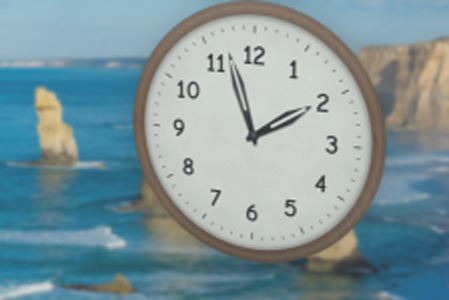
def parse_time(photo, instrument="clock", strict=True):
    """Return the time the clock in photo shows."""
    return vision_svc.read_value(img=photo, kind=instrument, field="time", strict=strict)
1:57
